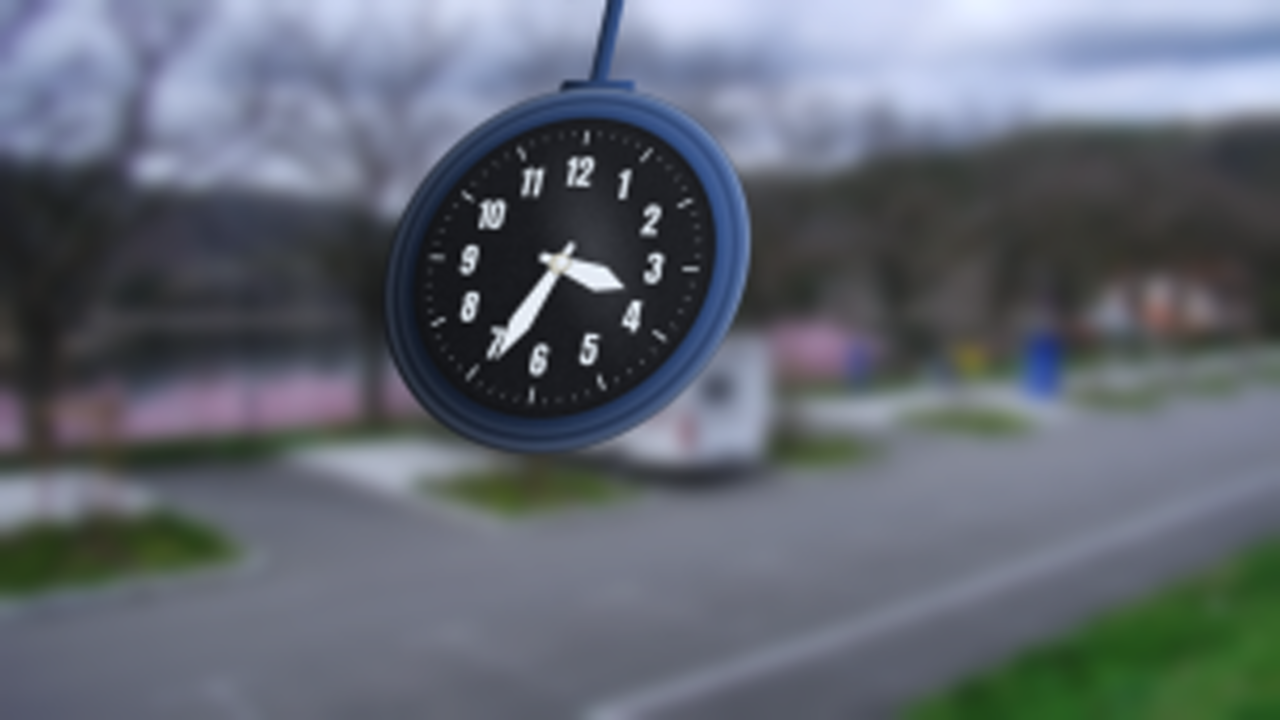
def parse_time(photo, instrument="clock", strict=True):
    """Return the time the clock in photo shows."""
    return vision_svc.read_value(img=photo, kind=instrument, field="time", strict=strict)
3:34
